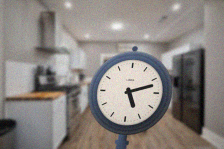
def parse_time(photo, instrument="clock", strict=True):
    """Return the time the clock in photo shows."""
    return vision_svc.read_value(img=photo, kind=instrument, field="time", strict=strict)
5:12
